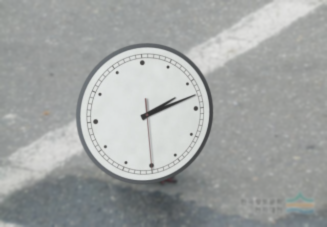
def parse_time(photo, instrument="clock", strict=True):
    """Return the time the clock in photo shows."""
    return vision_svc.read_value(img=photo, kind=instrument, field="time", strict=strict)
2:12:30
